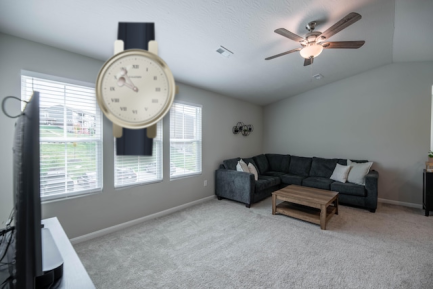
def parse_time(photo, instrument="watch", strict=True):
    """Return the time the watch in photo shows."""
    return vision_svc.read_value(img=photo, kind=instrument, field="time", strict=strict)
9:54
